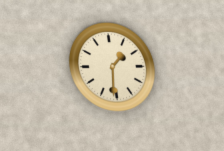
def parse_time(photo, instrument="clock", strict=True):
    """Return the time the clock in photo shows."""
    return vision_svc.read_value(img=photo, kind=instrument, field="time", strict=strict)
1:31
